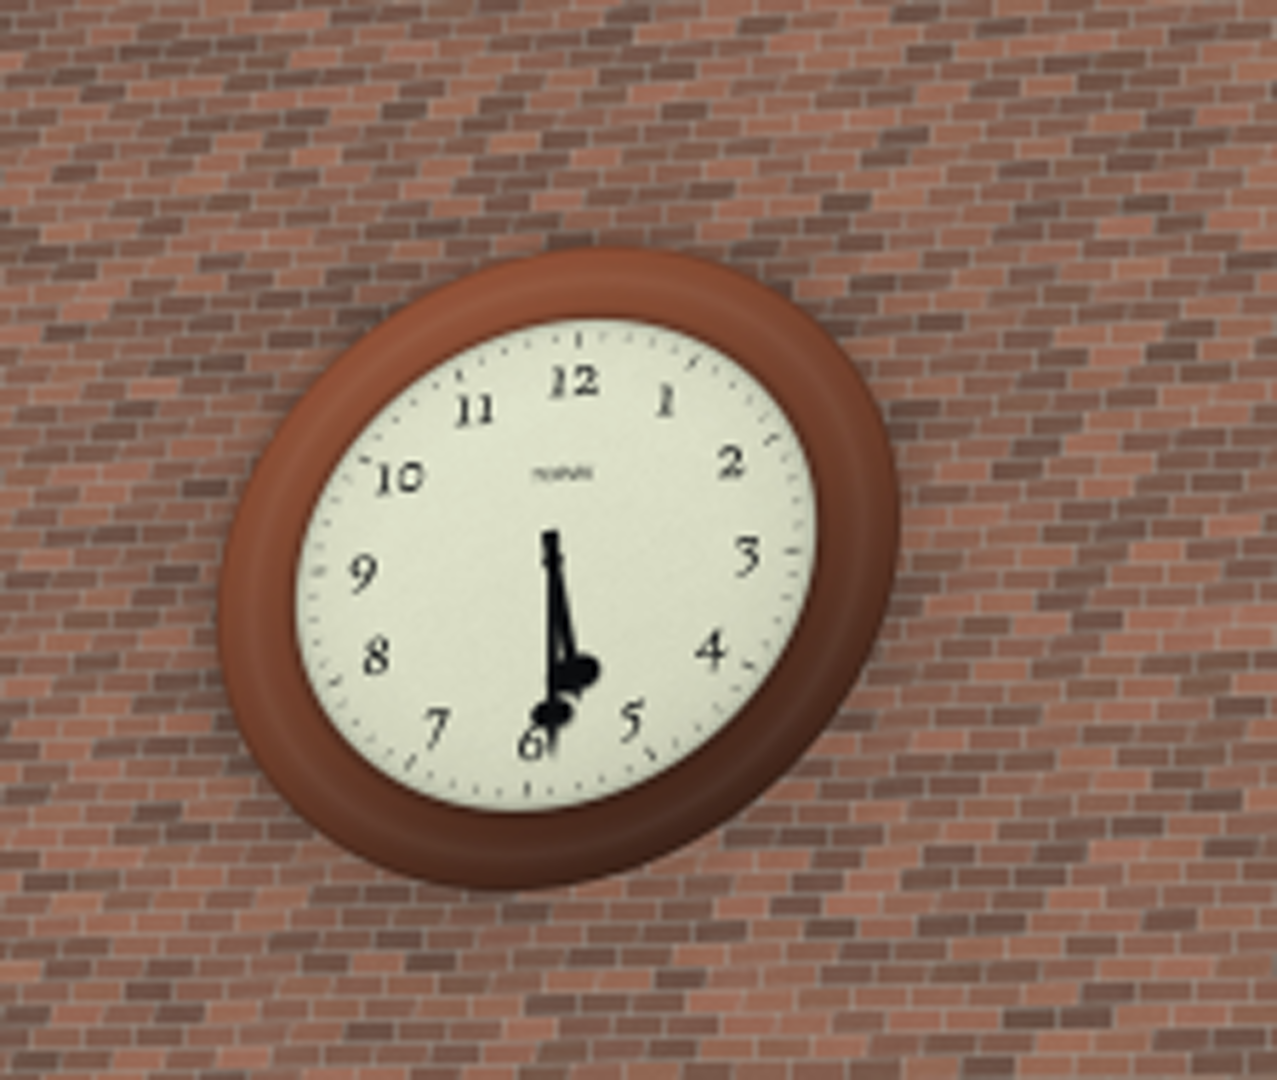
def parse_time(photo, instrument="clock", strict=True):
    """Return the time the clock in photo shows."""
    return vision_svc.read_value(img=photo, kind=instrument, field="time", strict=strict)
5:29
